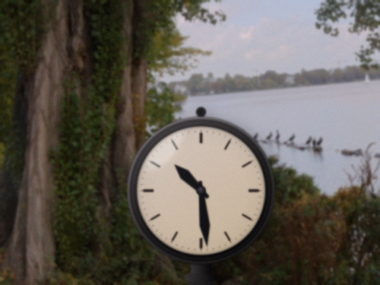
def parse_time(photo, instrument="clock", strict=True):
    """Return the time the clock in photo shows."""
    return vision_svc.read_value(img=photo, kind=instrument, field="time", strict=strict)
10:29
